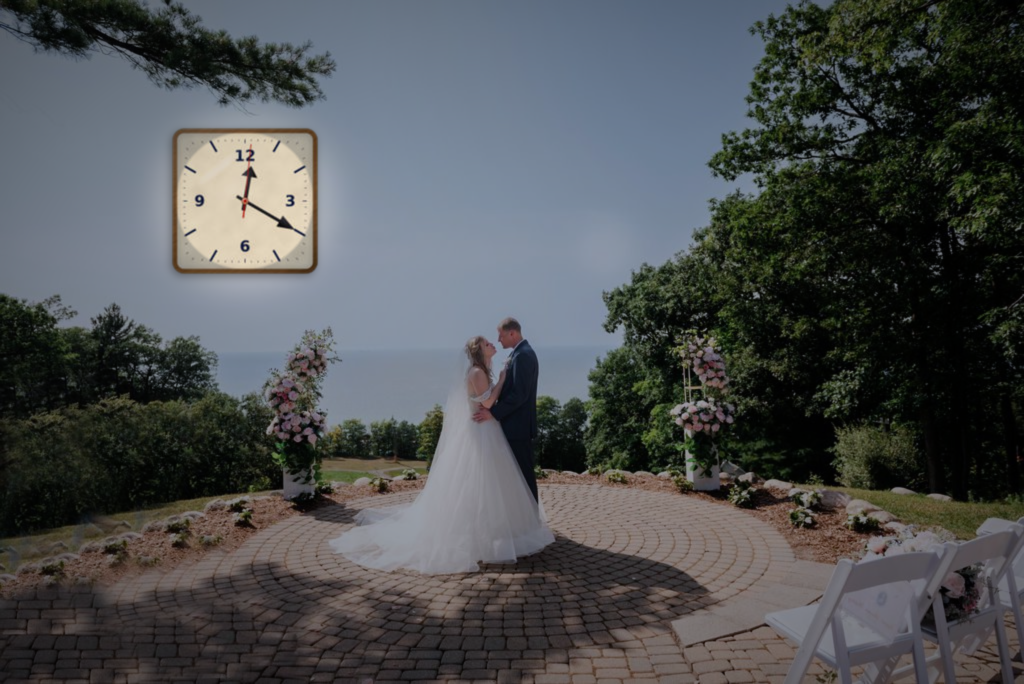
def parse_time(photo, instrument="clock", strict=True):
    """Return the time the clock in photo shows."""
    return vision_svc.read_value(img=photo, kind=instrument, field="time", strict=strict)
12:20:01
